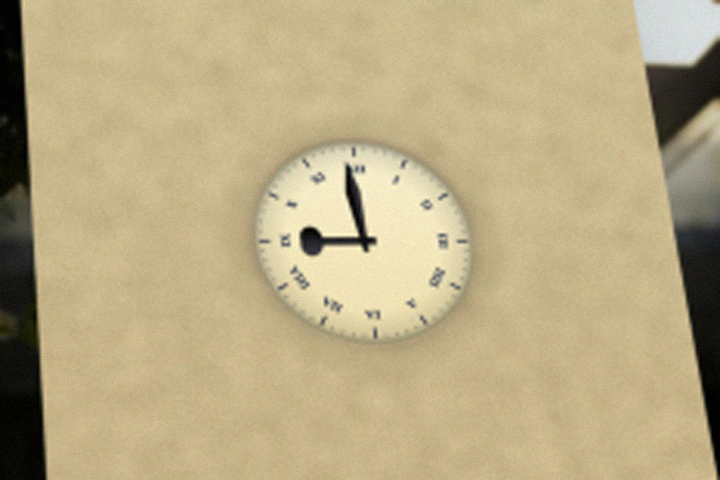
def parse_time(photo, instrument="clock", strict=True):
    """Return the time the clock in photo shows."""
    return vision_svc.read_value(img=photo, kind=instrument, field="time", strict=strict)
8:59
